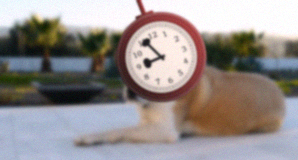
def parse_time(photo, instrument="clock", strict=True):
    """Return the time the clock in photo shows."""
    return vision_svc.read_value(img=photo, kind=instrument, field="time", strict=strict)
8:56
